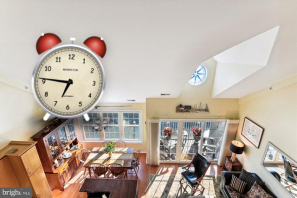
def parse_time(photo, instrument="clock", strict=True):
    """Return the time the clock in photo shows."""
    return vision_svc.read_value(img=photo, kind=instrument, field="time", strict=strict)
6:46
